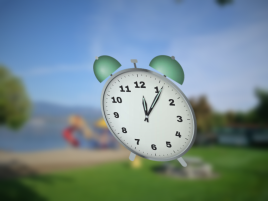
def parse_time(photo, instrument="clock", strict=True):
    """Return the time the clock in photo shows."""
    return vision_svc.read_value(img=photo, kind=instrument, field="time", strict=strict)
12:06
